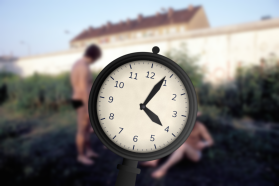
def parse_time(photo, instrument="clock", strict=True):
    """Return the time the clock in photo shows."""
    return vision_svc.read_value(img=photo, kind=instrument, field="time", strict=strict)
4:04
